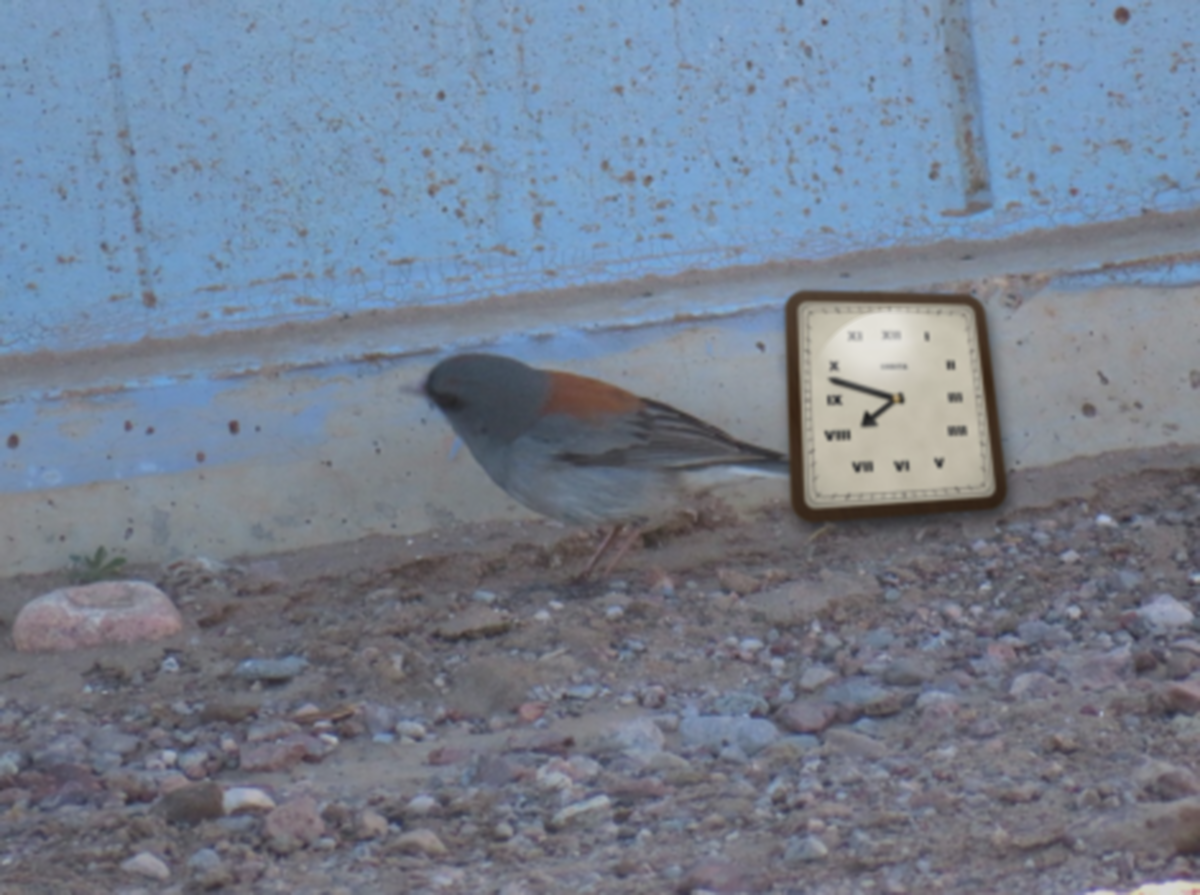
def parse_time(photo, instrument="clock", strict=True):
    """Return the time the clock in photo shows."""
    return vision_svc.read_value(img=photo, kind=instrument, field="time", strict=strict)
7:48
